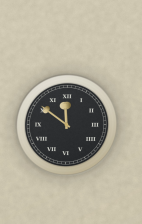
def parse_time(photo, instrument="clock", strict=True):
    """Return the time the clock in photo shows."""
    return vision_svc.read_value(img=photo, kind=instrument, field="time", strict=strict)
11:51
